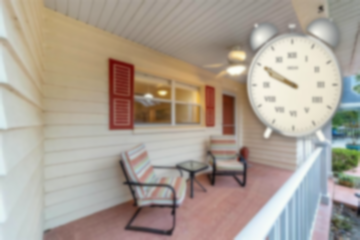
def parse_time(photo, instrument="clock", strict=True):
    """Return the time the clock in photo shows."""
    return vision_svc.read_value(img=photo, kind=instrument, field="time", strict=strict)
9:50
